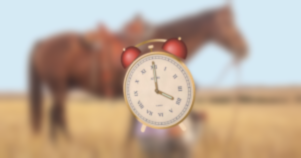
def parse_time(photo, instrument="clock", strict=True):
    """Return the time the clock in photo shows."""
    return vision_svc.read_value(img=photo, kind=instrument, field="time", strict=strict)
4:00
